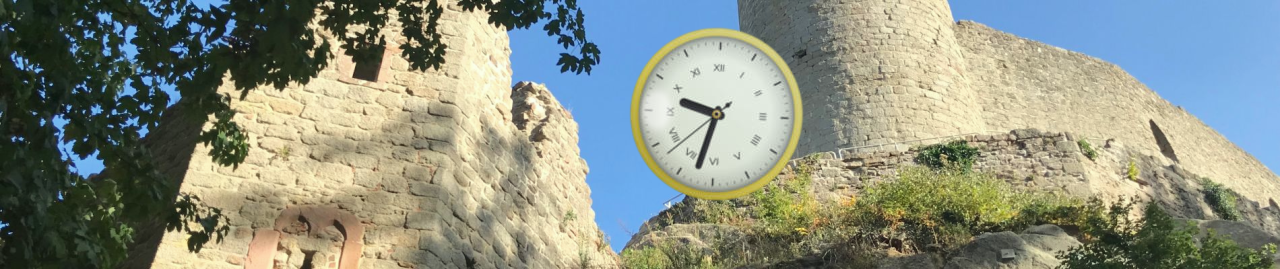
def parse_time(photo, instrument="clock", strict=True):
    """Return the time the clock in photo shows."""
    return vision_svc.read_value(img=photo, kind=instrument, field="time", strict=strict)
9:32:38
